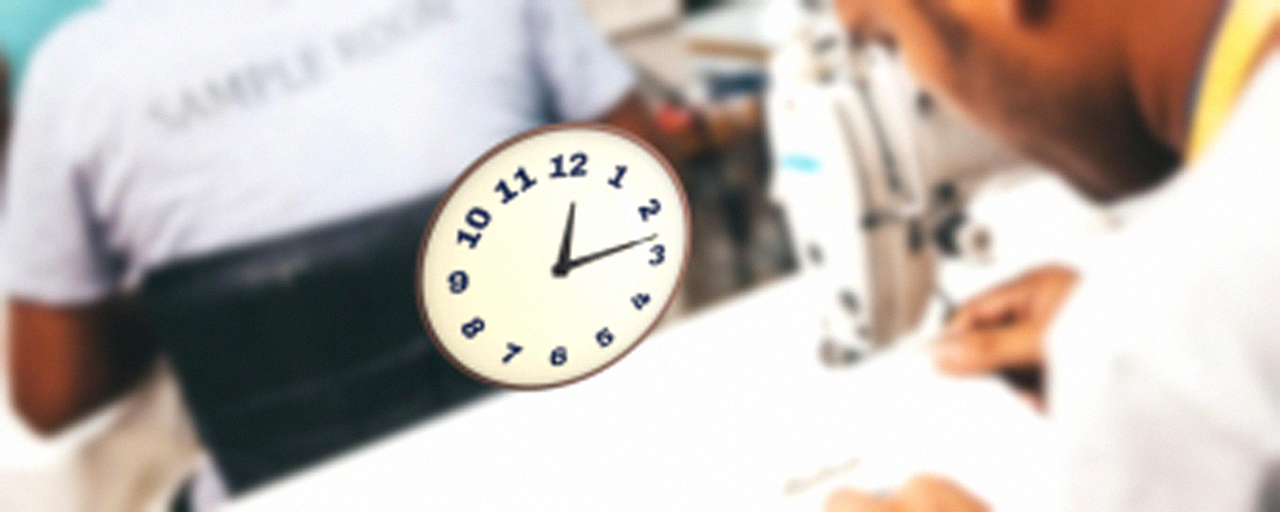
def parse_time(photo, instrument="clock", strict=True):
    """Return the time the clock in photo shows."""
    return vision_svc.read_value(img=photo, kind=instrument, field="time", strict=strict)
12:13
